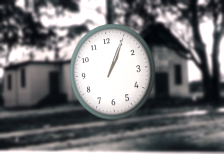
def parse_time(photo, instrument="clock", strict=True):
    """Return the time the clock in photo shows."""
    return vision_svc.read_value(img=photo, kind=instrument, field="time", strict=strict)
1:05
